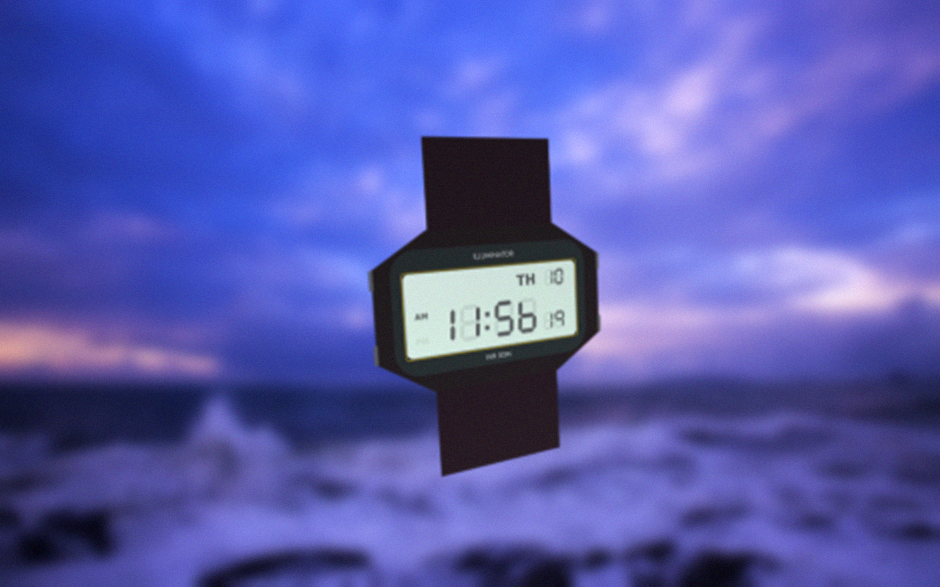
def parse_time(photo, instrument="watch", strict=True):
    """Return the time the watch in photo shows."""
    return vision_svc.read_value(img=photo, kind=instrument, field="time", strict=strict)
11:56:19
